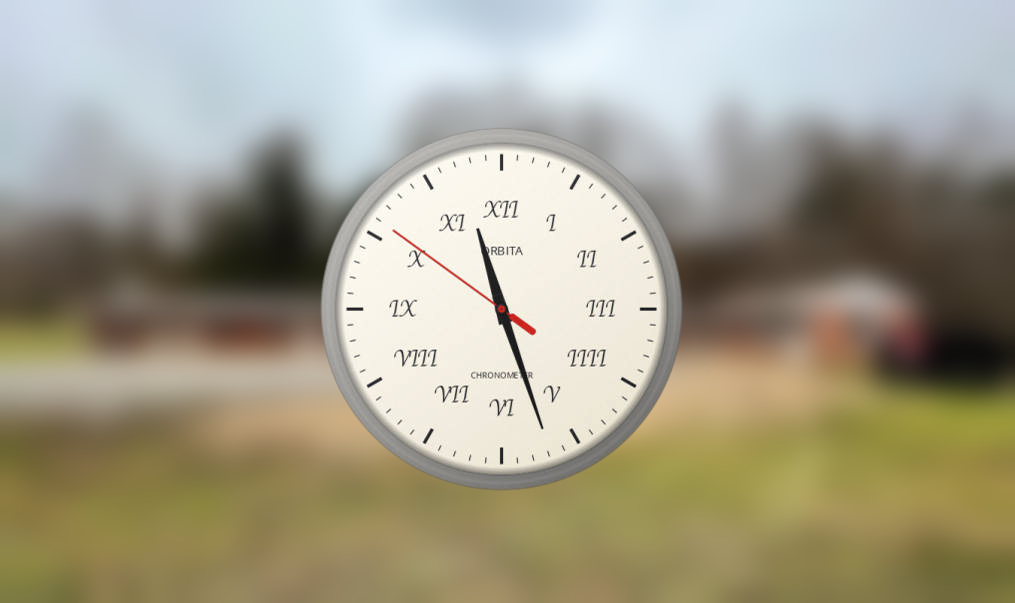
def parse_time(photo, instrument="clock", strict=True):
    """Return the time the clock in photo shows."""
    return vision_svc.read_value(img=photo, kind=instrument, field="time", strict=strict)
11:26:51
